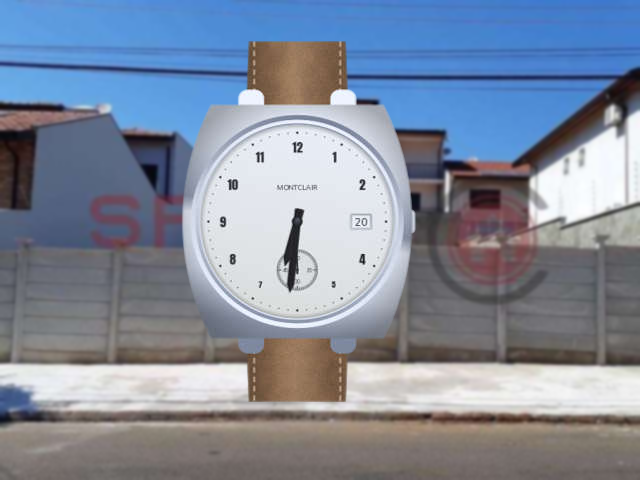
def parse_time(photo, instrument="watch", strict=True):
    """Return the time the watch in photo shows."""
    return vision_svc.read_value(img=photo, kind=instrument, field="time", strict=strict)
6:31
